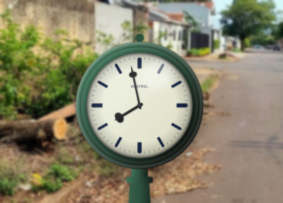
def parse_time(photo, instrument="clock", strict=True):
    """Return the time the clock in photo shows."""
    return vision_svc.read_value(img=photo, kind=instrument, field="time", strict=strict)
7:58
